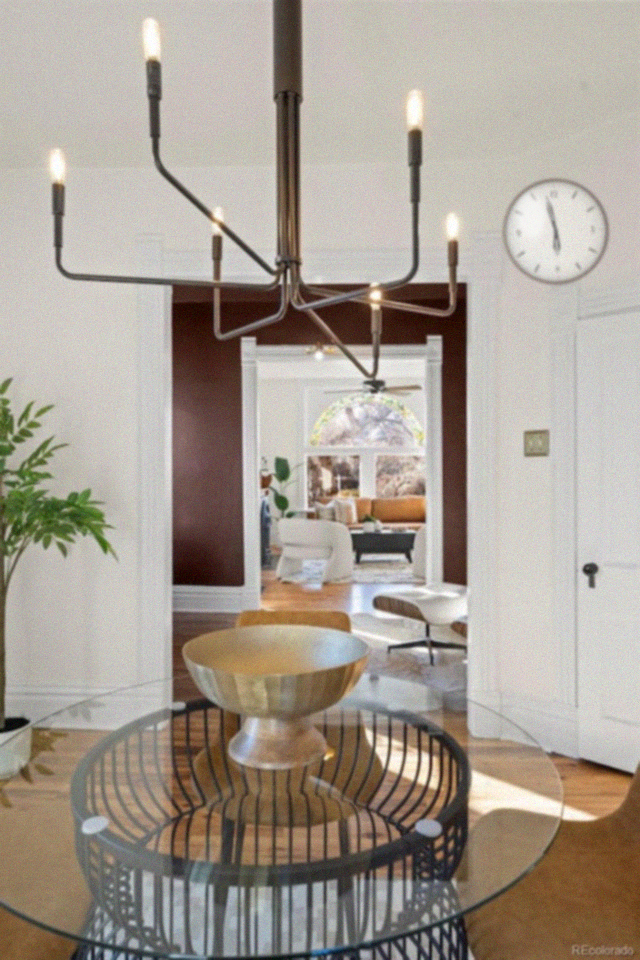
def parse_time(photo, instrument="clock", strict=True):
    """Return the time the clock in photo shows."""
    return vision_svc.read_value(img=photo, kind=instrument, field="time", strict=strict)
5:58
